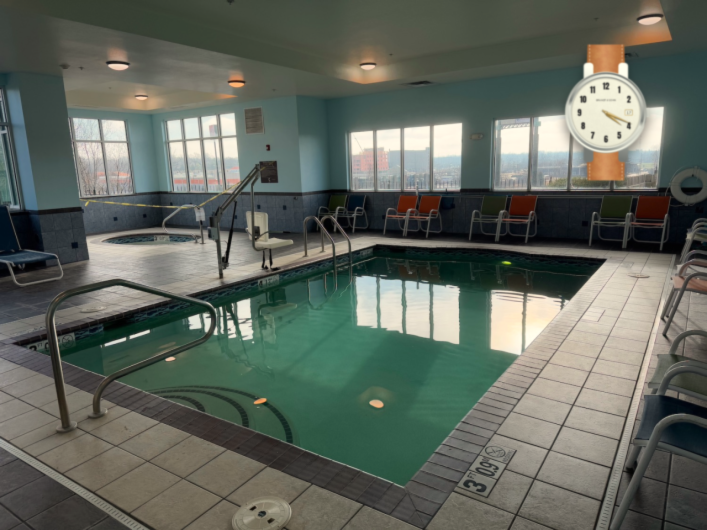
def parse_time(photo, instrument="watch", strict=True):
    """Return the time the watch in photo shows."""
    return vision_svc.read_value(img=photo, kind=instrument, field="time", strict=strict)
4:19
